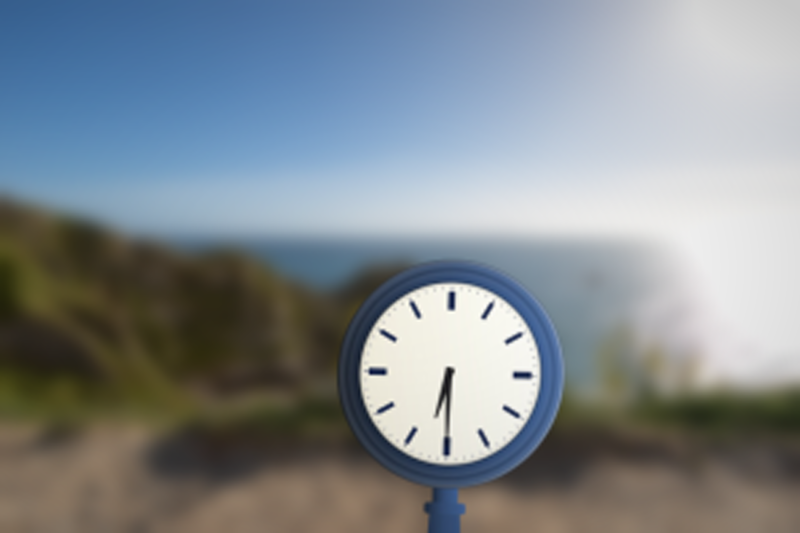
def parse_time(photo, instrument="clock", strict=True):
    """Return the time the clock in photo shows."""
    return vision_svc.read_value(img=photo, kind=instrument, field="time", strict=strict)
6:30
